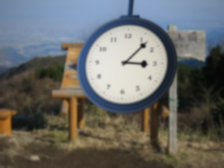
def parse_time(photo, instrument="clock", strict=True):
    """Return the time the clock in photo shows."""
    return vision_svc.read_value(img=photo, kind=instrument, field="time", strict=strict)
3:07
